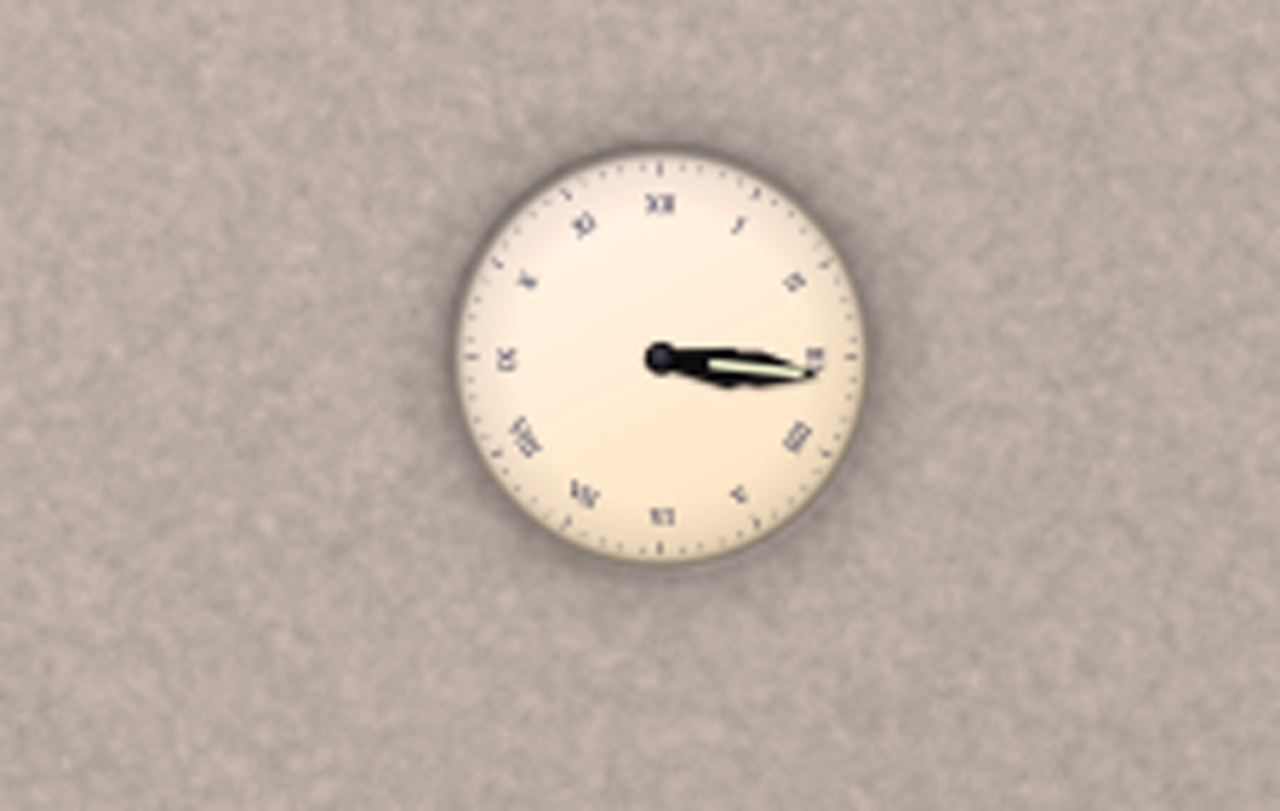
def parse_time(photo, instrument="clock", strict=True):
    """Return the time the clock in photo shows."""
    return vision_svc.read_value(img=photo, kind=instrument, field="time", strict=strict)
3:16
